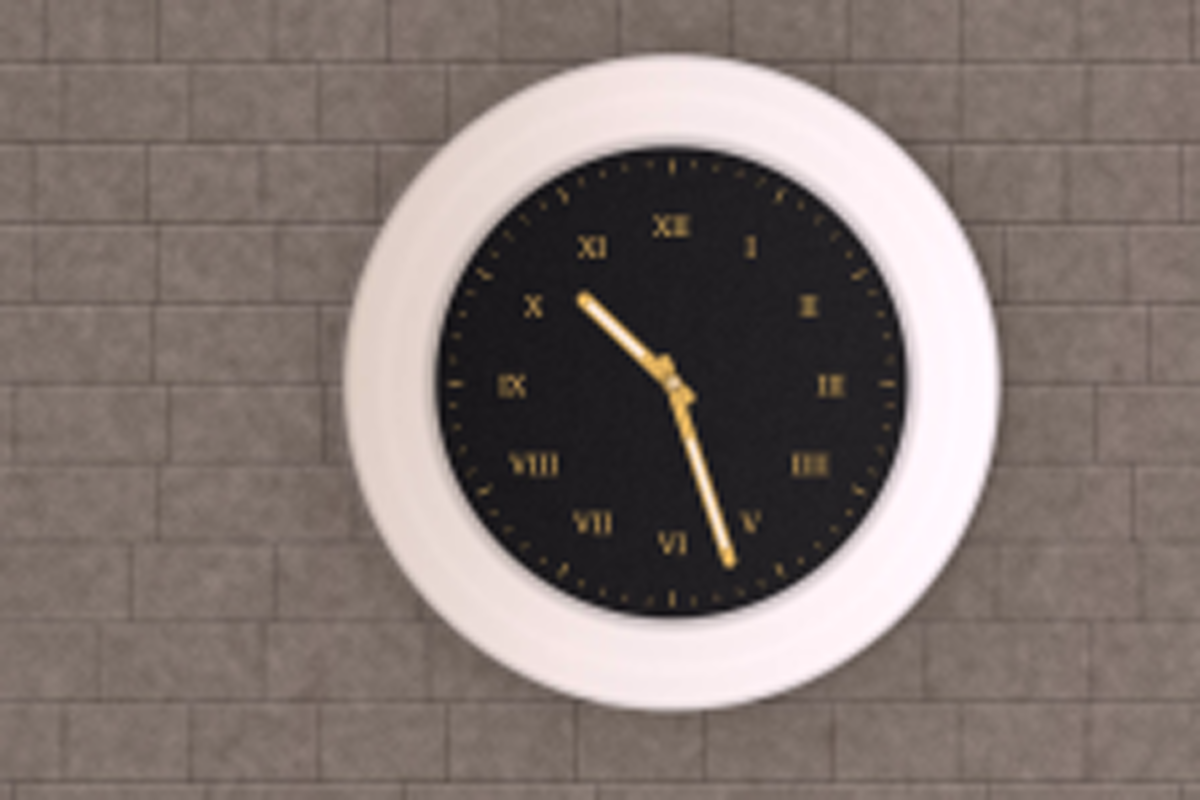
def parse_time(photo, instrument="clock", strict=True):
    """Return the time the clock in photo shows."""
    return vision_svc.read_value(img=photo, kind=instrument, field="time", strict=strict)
10:27
